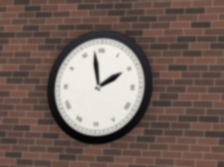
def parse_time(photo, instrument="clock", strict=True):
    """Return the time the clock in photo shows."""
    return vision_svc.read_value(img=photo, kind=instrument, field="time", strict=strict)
1:58
